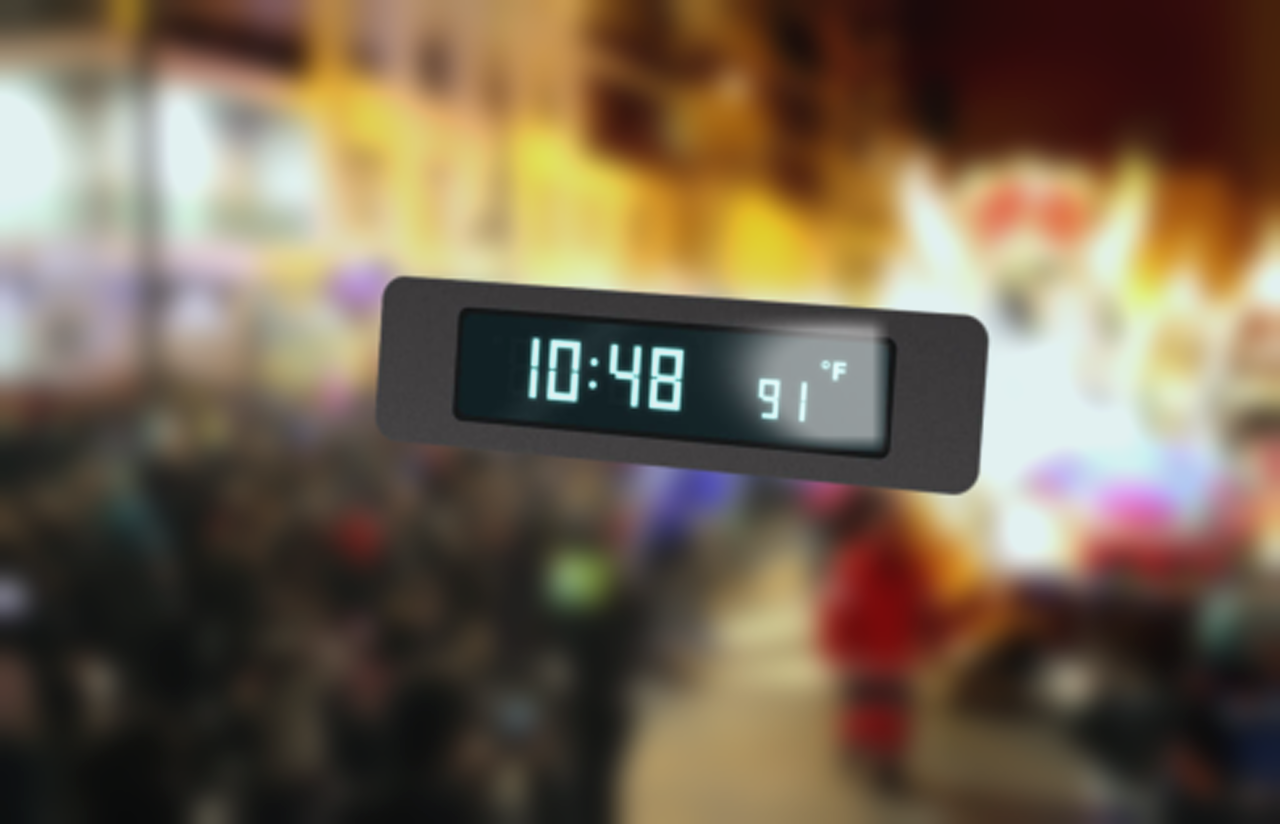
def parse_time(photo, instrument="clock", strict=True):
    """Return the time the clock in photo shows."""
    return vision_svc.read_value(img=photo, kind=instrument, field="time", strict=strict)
10:48
